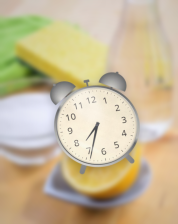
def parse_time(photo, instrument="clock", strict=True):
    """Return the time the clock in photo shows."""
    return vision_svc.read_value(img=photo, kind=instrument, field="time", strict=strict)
7:34
